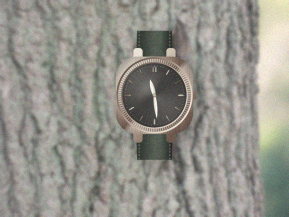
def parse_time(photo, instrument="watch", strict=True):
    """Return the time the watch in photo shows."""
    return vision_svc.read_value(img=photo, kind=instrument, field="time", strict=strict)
11:29
